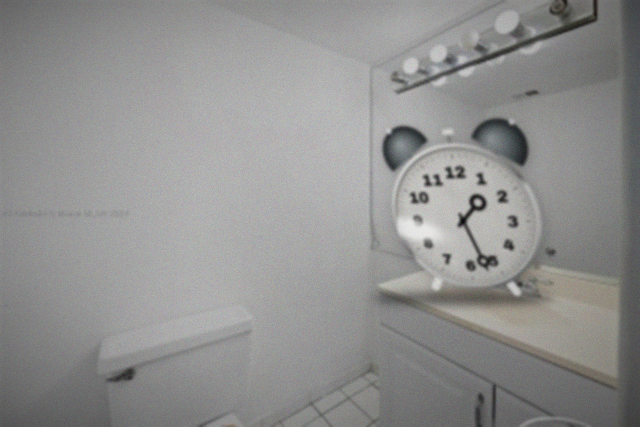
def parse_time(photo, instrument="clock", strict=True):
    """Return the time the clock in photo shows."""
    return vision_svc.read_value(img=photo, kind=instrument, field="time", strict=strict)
1:27
